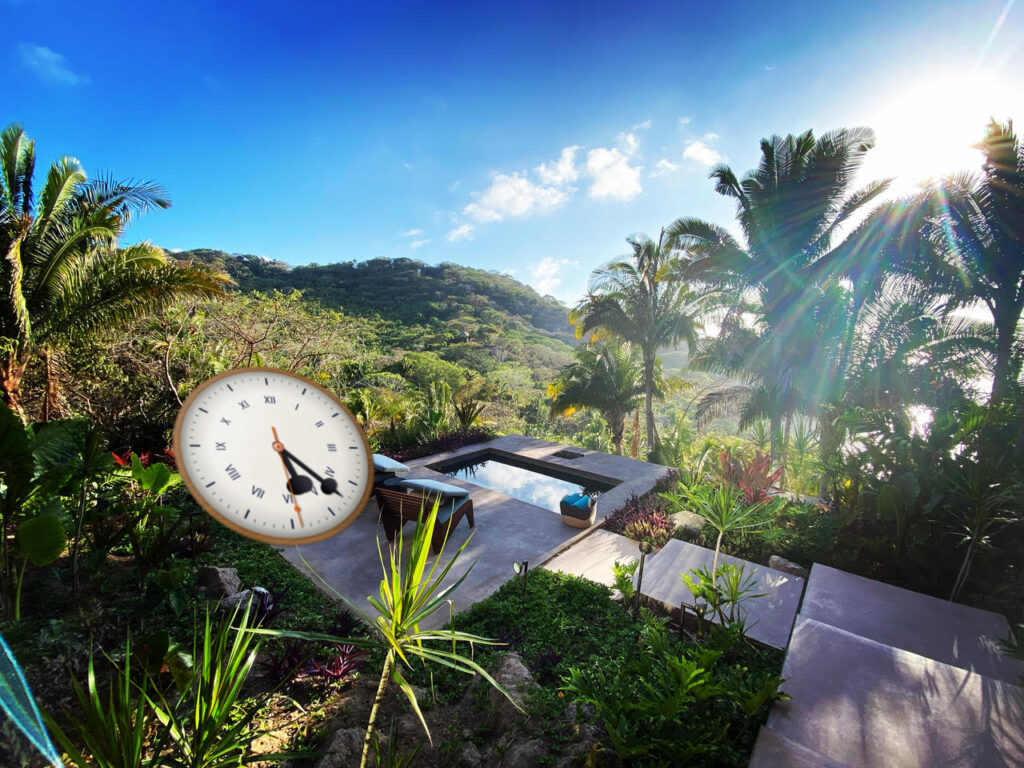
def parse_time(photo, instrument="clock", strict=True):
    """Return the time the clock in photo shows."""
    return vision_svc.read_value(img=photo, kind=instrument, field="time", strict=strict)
5:22:29
